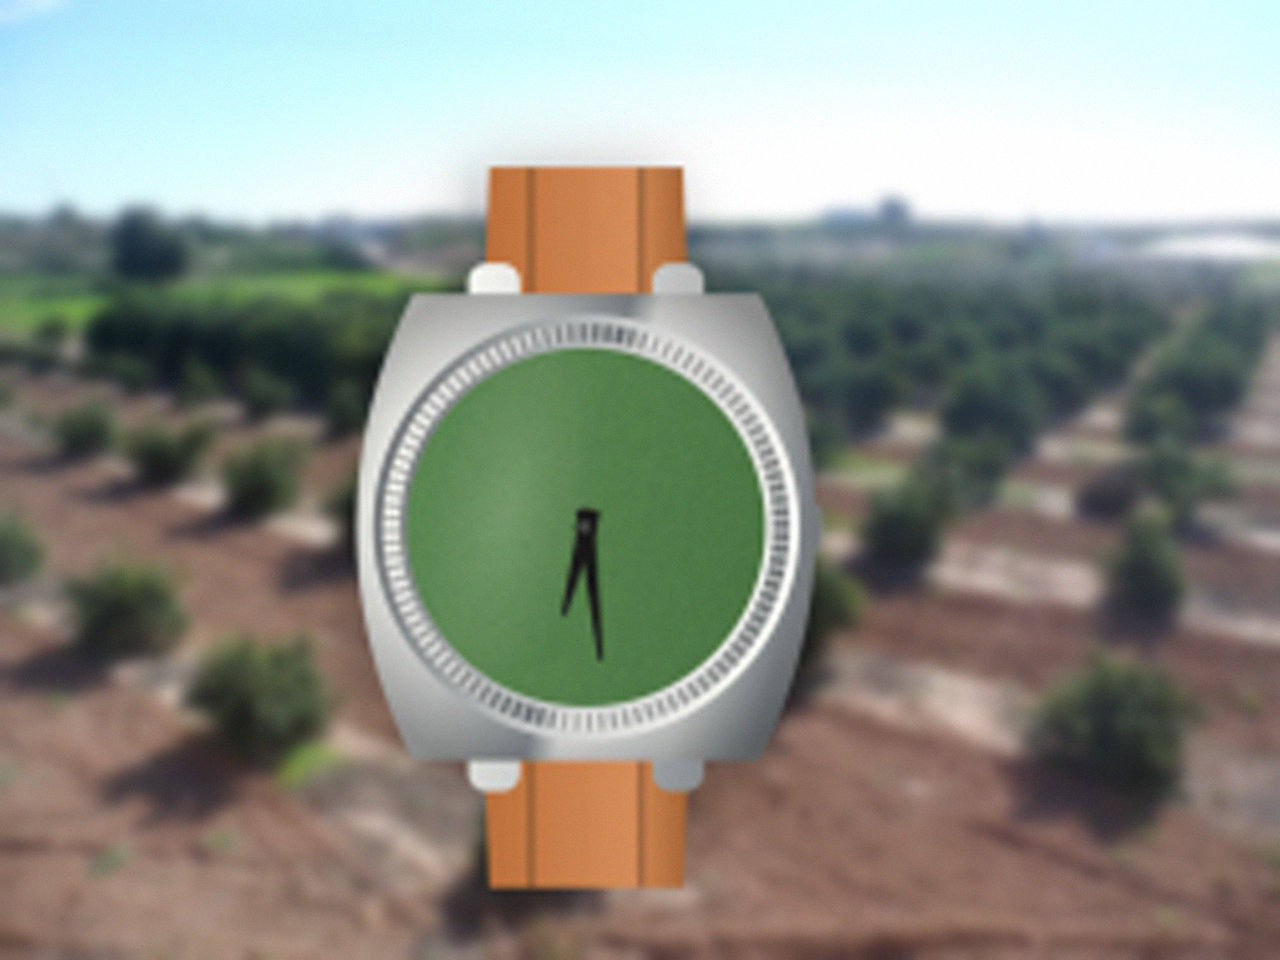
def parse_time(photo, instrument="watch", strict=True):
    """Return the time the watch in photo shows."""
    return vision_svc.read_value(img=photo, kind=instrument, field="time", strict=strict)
6:29
